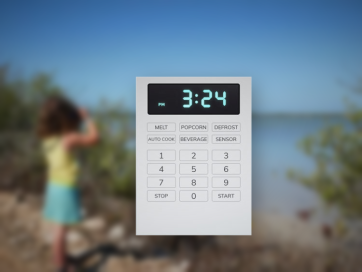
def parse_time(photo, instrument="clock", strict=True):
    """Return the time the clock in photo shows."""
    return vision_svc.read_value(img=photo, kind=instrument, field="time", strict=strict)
3:24
